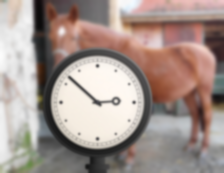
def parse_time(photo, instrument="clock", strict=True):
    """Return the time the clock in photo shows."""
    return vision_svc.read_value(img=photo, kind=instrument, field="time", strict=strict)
2:52
